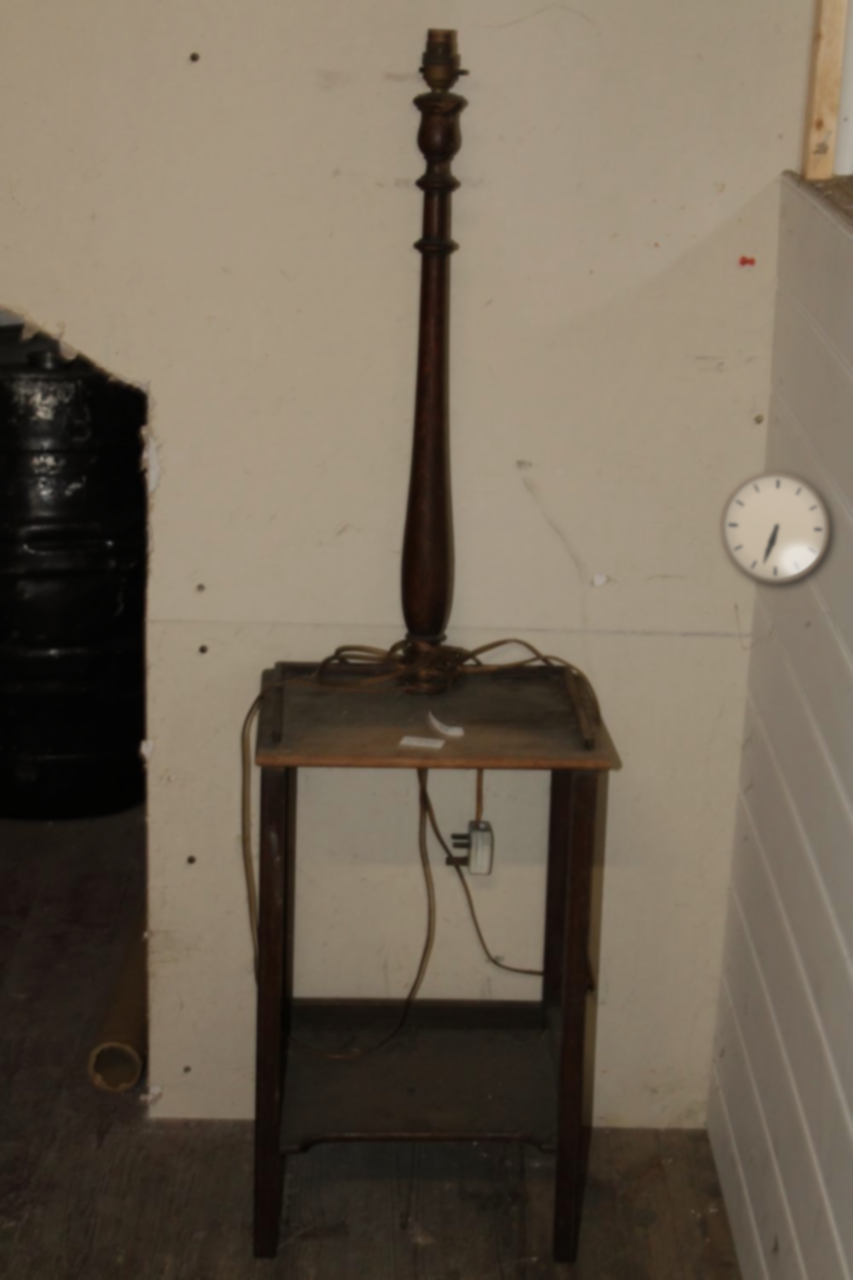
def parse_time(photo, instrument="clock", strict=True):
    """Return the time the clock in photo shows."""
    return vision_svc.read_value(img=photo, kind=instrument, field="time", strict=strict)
6:33
